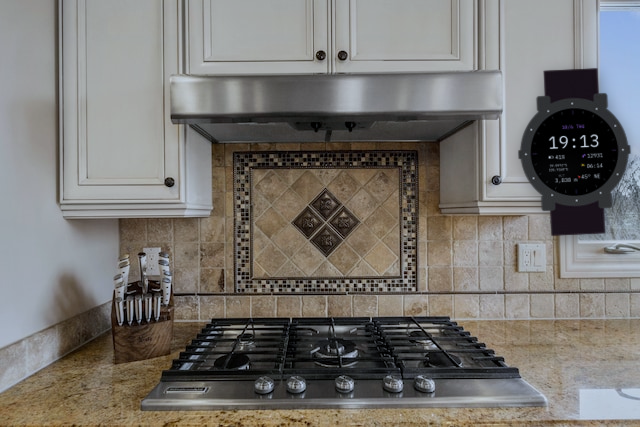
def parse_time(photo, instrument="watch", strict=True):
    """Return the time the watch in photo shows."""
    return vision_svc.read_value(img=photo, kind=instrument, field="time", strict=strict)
19:13
